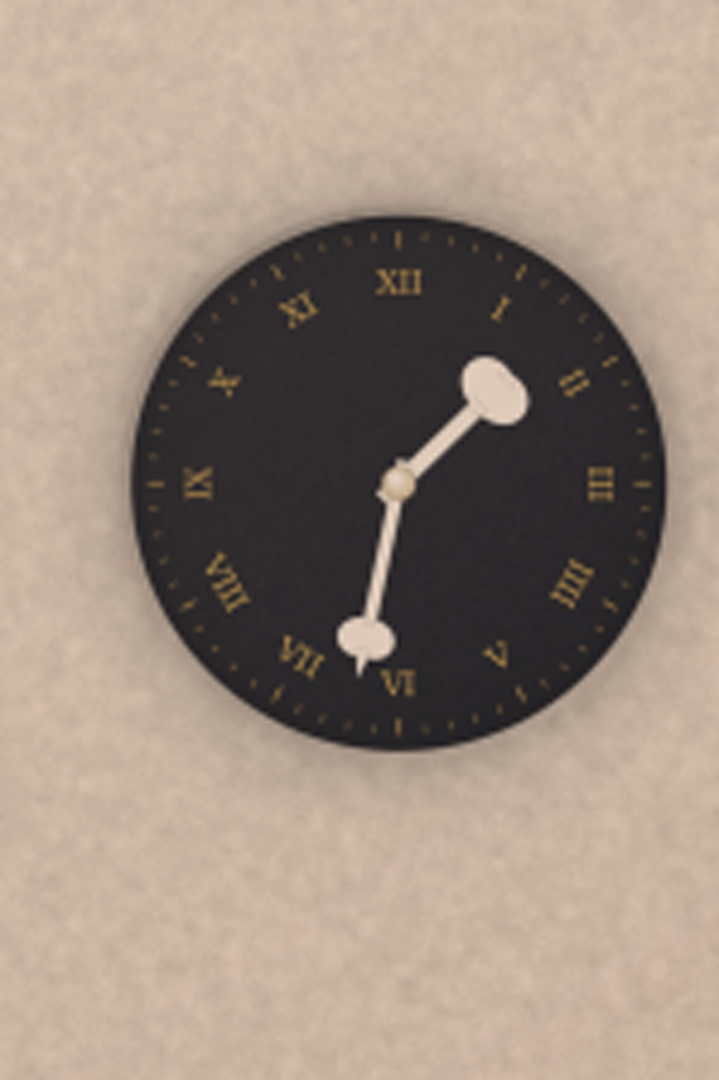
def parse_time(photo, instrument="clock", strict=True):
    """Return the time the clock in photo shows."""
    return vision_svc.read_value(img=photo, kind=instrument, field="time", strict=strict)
1:32
